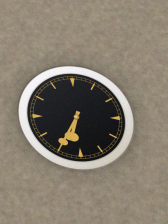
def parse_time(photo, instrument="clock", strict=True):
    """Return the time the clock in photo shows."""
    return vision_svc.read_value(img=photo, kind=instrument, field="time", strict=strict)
6:35
